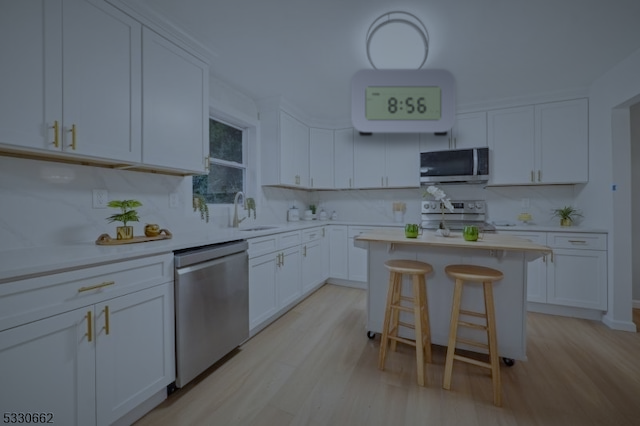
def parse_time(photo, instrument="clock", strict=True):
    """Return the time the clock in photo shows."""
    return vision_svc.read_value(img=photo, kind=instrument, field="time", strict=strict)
8:56
